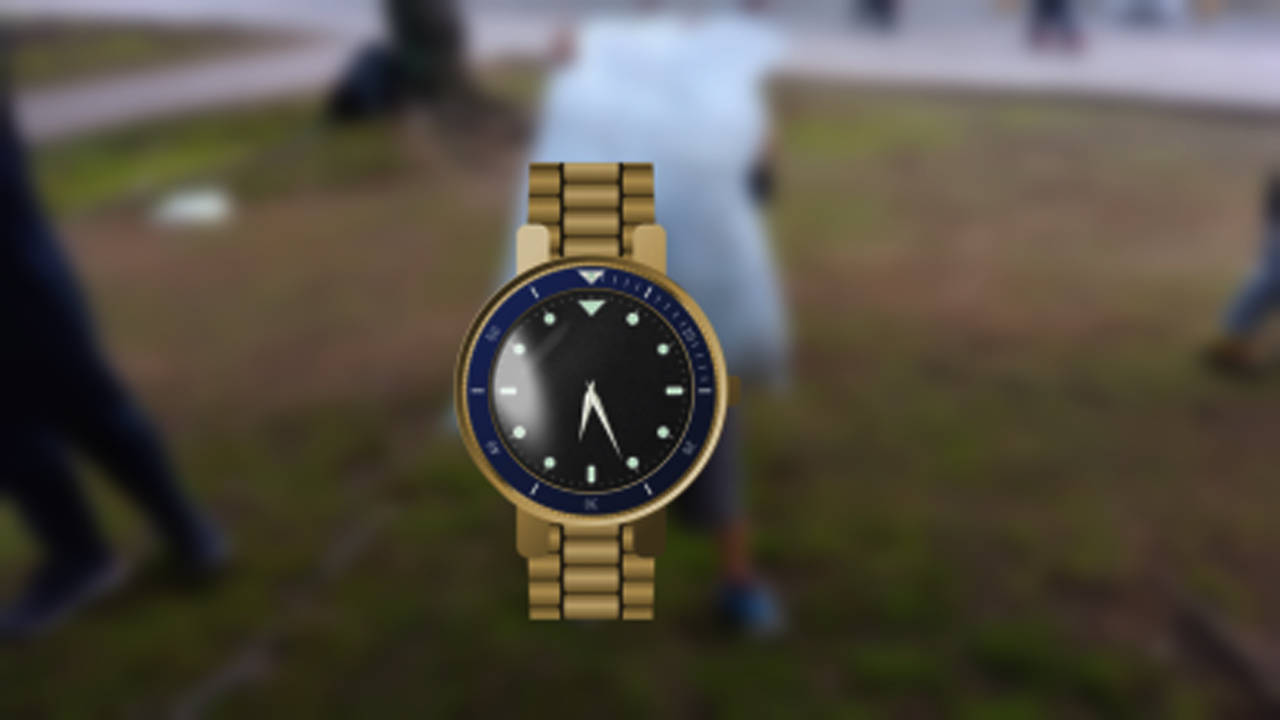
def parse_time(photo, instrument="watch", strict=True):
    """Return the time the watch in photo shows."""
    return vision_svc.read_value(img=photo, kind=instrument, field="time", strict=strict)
6:26
